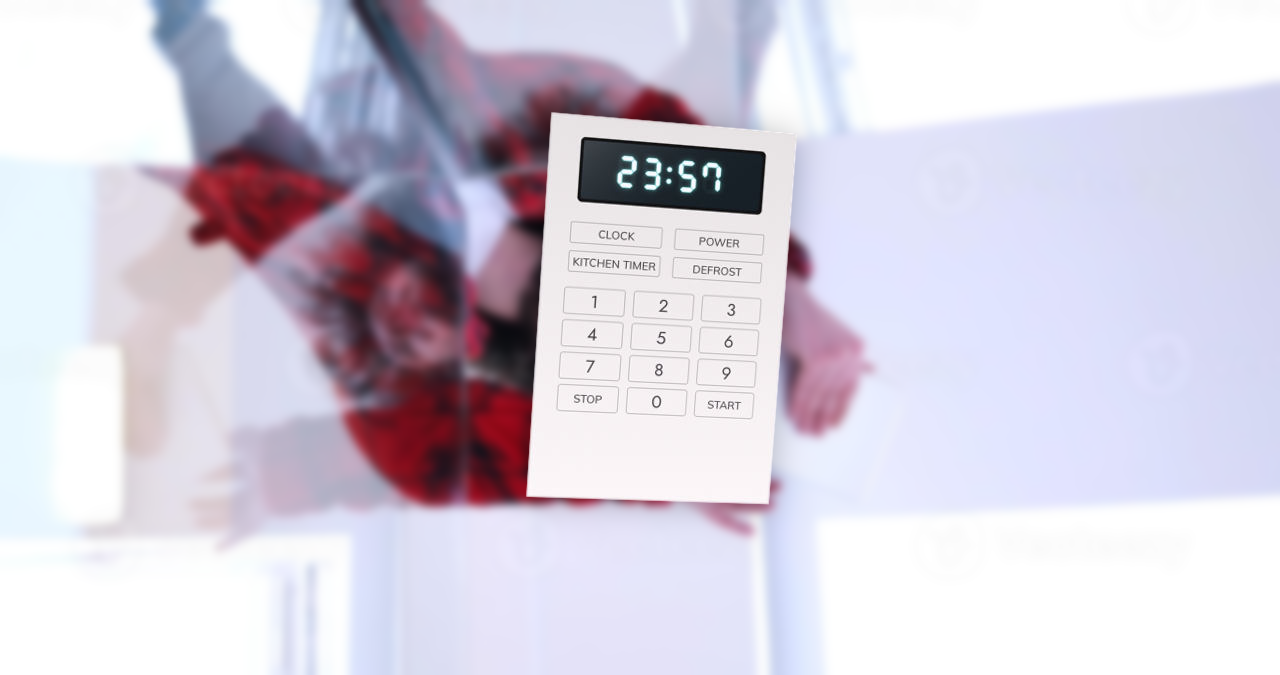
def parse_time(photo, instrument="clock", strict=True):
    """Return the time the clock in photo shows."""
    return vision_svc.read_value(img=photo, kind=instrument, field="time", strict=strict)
23:57
